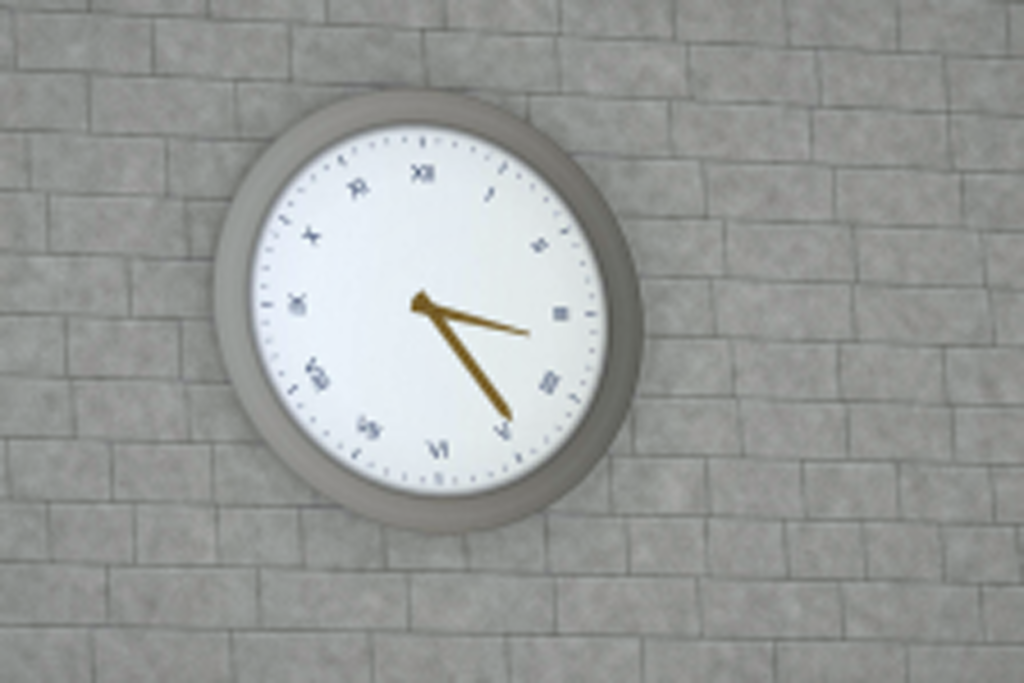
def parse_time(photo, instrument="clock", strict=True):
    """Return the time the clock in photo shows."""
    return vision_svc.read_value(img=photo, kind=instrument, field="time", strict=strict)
3:24
